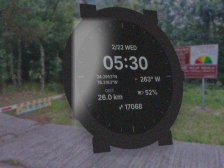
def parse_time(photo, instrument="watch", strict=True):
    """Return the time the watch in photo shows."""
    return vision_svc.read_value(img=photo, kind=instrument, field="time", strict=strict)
5:30
